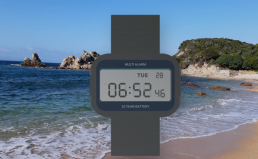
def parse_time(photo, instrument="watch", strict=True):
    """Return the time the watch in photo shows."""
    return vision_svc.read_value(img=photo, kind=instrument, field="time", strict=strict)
6:52:46
